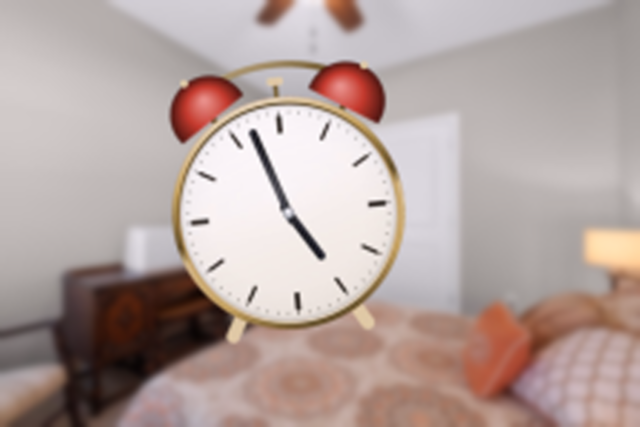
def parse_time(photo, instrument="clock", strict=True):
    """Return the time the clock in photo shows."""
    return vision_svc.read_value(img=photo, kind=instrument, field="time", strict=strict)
4:57
